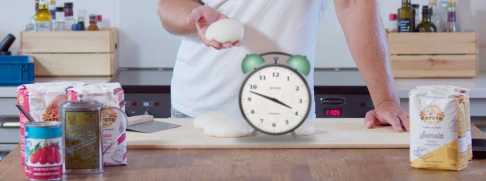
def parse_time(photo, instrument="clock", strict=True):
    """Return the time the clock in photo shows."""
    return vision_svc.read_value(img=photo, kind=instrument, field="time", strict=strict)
3:48
